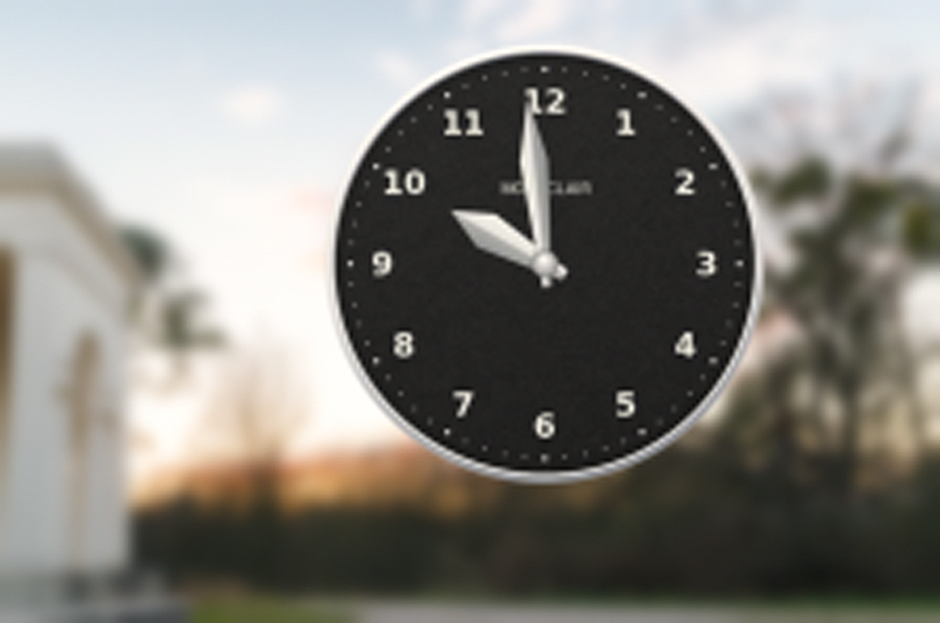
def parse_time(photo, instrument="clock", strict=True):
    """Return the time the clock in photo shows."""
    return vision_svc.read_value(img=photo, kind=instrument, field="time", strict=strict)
9:59
